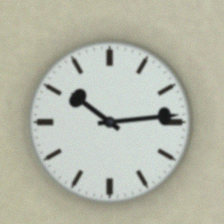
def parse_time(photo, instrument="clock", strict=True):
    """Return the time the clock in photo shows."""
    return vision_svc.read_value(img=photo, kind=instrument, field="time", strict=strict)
10:14
